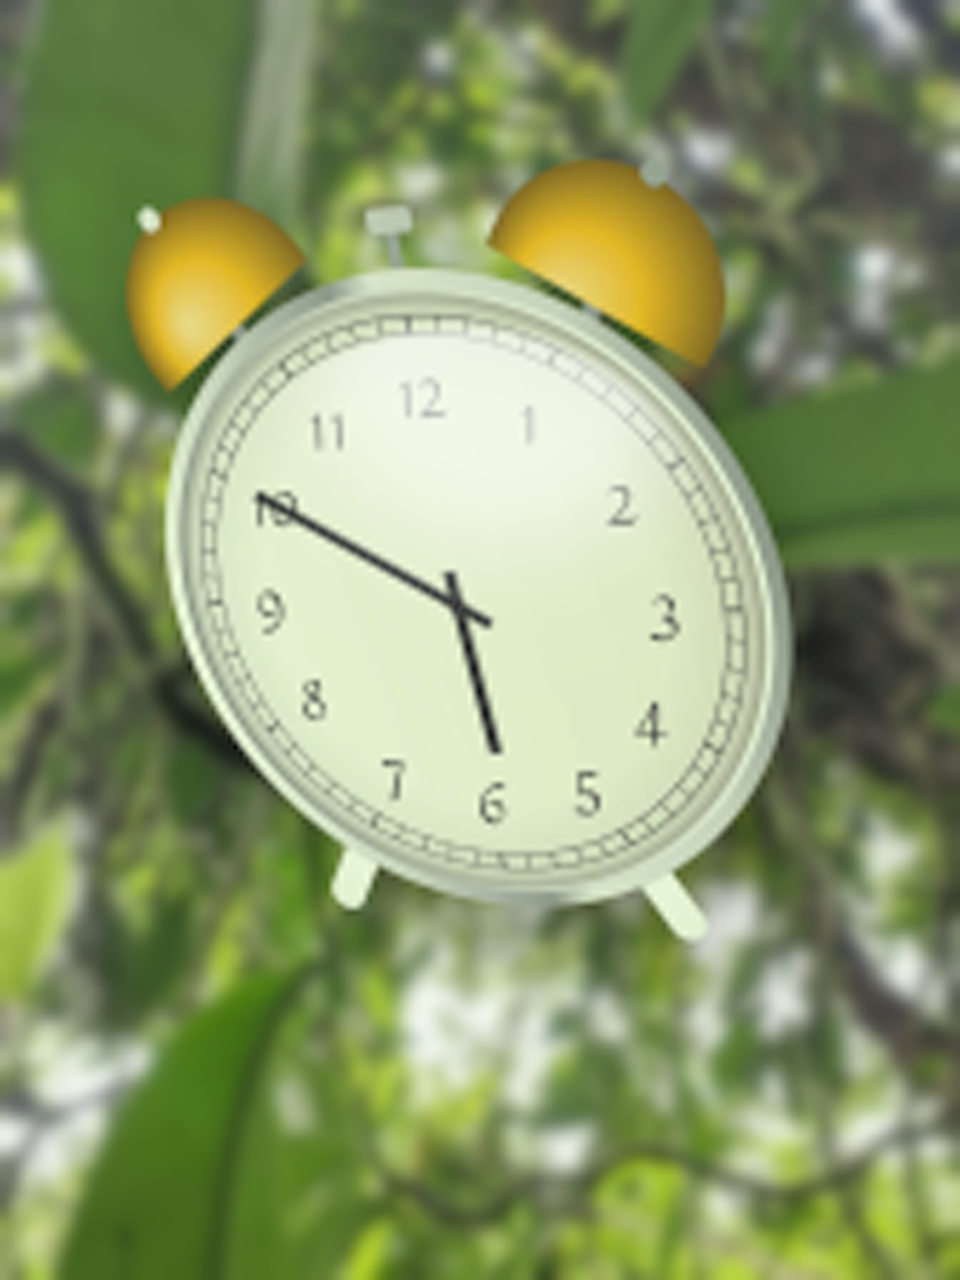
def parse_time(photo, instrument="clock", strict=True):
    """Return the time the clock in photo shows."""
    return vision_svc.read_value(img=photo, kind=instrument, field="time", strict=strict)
5:50
